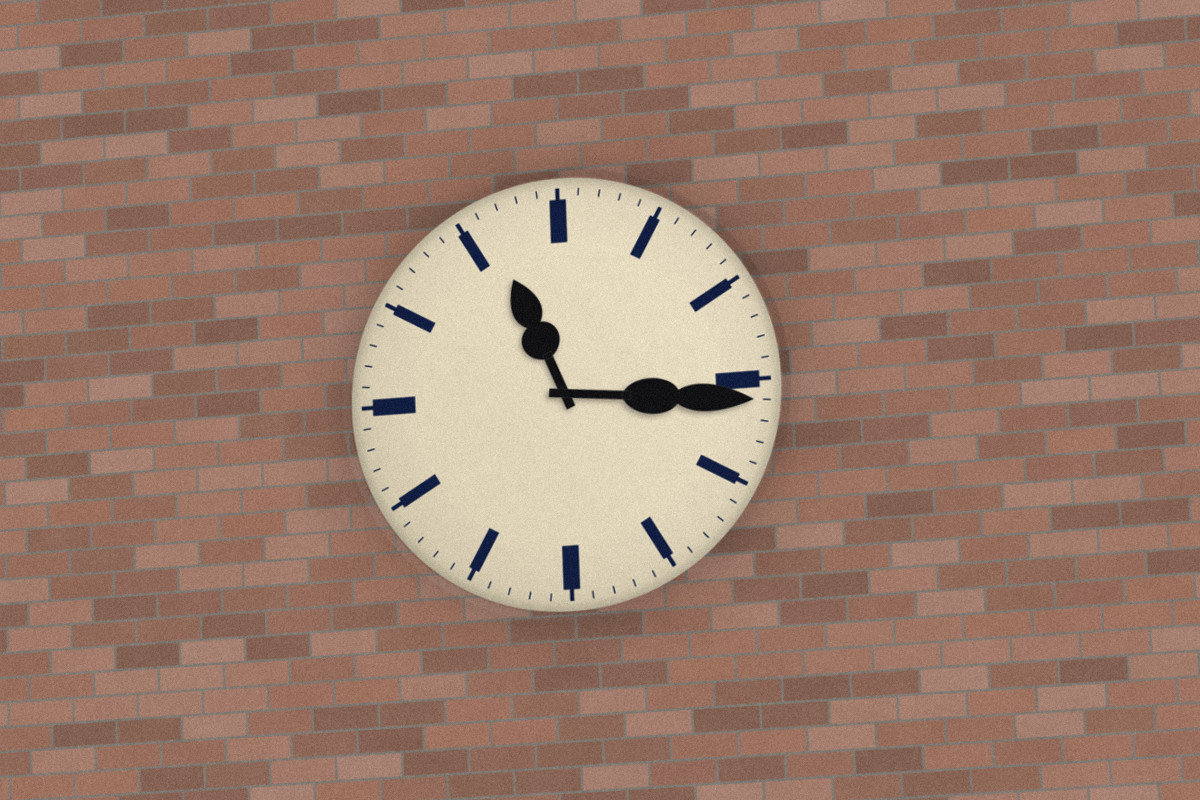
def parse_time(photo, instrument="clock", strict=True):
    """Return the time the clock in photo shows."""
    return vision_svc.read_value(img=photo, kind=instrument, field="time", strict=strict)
11:16
